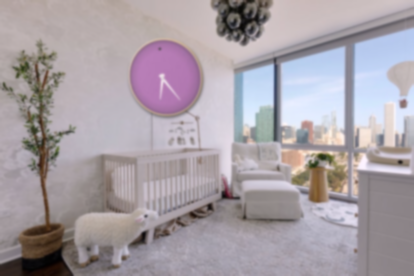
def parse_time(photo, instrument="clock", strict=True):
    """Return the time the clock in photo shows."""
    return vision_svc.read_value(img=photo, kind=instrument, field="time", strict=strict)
6:24
